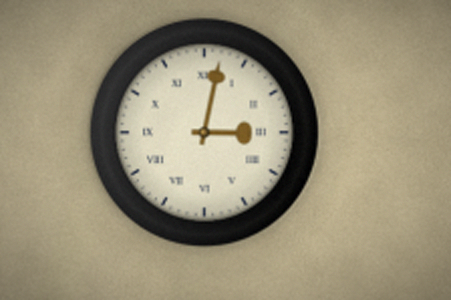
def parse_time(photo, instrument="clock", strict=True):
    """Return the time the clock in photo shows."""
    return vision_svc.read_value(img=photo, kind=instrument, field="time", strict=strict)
3:02
